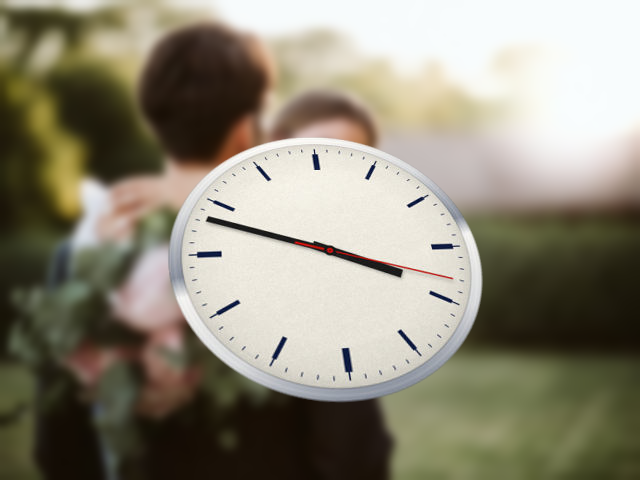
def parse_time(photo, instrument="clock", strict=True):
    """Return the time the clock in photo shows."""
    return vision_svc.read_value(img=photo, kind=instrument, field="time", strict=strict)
3:48:18
